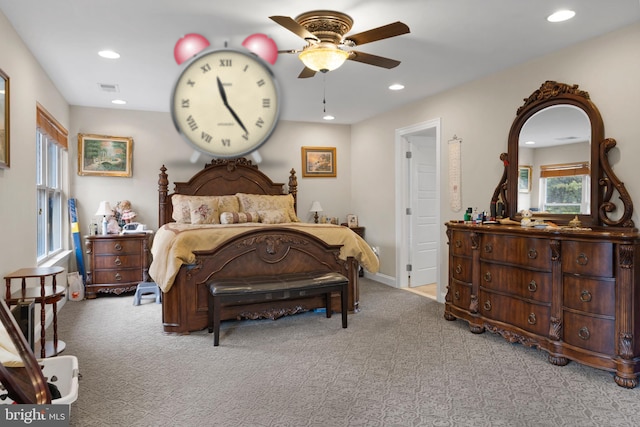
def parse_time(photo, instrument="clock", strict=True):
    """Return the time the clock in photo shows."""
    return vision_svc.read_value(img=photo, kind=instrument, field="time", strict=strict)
11:24
